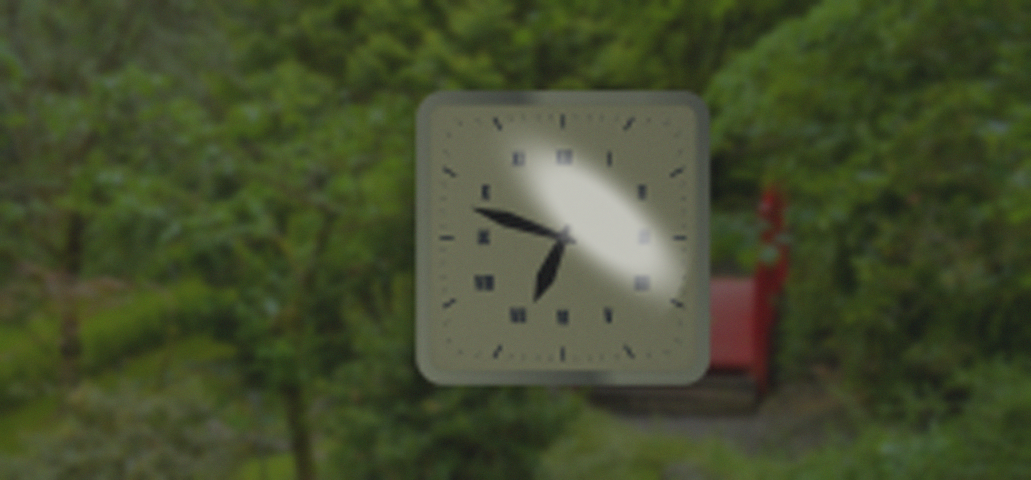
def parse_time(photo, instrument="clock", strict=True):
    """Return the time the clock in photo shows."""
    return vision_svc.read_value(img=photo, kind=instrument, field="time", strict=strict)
6:48
